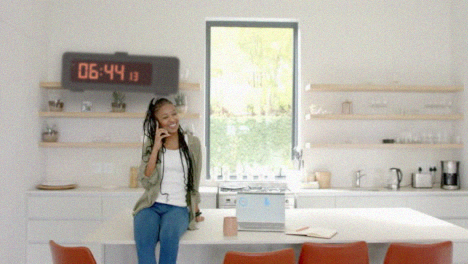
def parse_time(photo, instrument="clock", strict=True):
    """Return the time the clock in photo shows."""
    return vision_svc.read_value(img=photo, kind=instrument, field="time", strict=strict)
6:44
